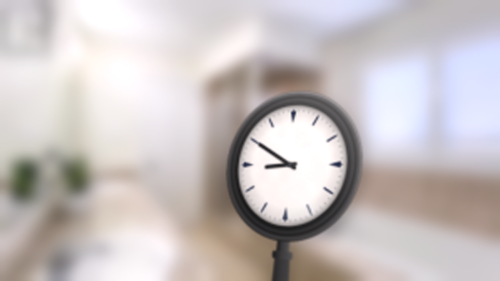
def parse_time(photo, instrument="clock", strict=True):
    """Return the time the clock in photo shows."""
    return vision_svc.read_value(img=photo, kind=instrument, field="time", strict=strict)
8:50
